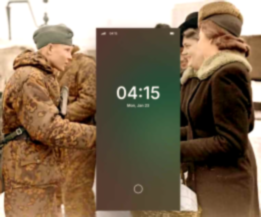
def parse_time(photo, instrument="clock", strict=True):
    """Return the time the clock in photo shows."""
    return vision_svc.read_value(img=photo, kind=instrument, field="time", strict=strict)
4:15
